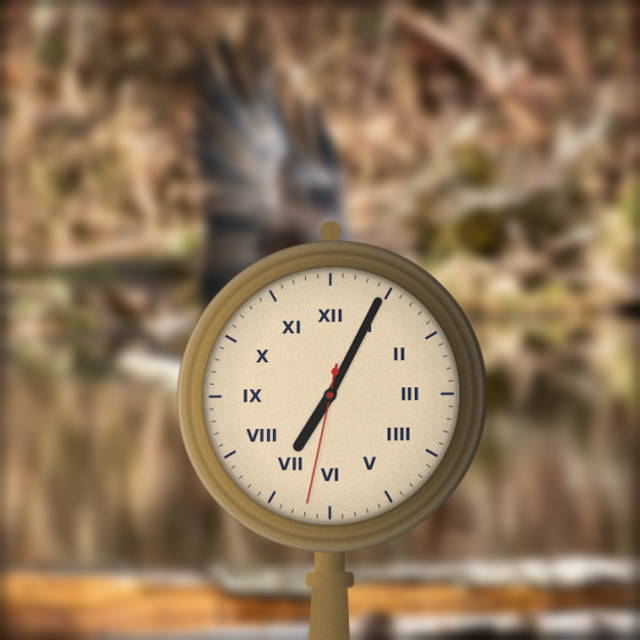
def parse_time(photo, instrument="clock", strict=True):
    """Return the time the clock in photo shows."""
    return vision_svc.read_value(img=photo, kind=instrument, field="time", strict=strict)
7:04:32
